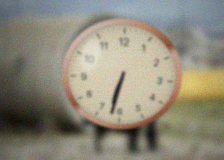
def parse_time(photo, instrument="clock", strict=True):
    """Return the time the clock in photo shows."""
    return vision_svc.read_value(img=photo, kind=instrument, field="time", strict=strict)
6:32
